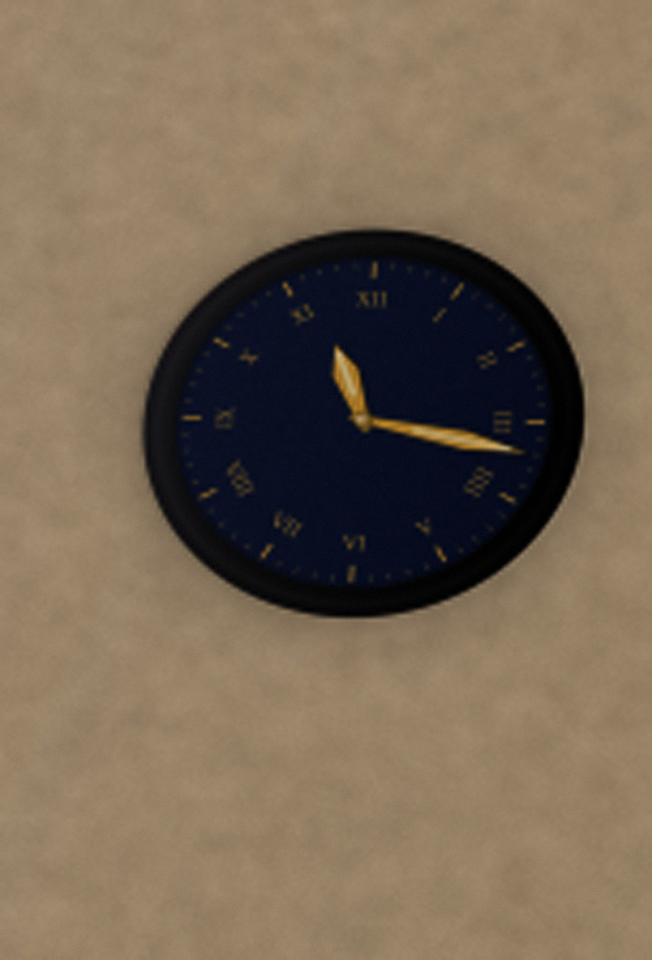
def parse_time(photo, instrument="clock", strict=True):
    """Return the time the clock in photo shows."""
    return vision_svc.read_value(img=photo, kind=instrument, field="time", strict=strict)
11:17
